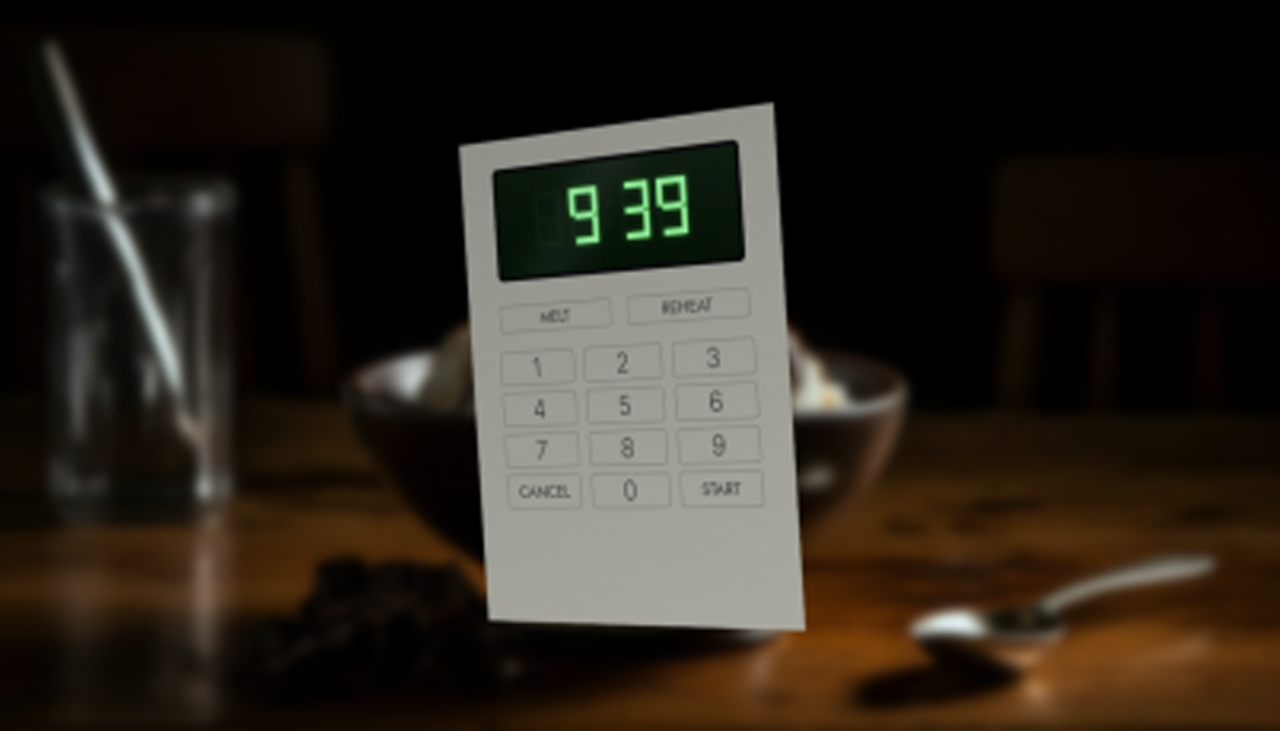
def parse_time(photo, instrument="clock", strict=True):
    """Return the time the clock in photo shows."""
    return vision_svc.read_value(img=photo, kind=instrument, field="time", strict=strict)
9:39
